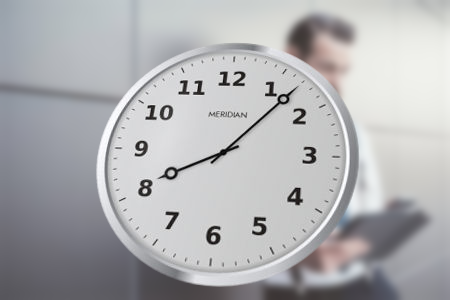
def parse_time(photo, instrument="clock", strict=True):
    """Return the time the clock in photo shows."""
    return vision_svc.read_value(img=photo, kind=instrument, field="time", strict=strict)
8:07
